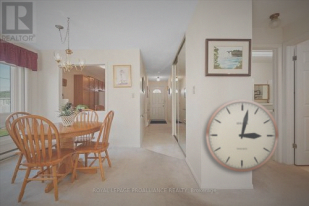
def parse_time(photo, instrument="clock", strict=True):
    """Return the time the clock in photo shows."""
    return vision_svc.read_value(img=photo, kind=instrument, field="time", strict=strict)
3:02
